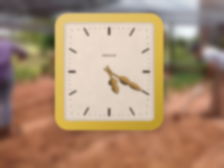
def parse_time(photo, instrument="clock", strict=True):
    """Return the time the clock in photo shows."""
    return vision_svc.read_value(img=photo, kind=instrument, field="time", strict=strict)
5:20
